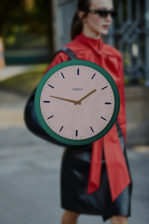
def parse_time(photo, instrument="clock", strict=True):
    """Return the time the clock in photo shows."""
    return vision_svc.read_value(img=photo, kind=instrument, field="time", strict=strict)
1:47
